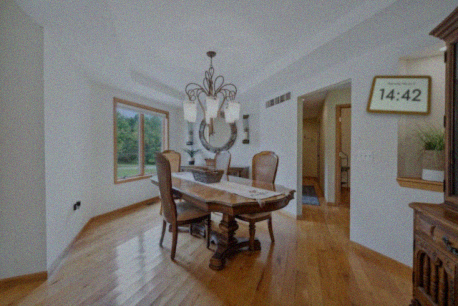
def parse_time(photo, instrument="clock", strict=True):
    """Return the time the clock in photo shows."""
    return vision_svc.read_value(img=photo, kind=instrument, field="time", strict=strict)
14:42
